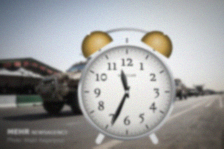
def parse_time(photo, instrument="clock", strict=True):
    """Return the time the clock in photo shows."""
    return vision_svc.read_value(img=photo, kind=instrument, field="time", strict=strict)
11:34
